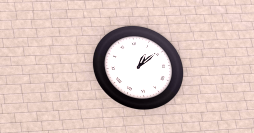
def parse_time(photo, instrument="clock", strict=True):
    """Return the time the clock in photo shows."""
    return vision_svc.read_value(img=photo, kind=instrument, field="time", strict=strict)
1:09
